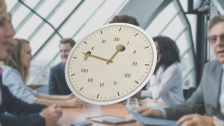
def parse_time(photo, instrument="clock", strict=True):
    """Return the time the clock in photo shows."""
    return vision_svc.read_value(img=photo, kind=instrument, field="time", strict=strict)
12:47
